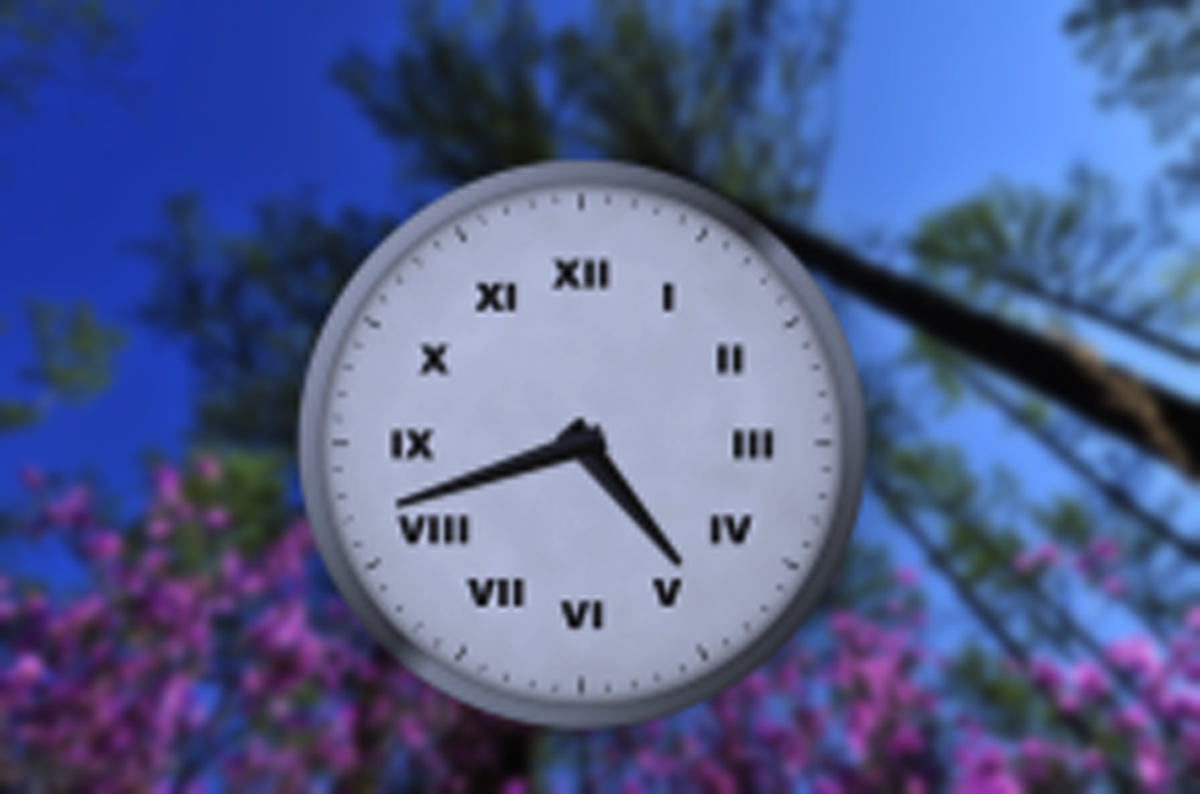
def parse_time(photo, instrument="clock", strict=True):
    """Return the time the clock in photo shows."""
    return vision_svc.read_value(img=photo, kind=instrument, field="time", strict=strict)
4:42
